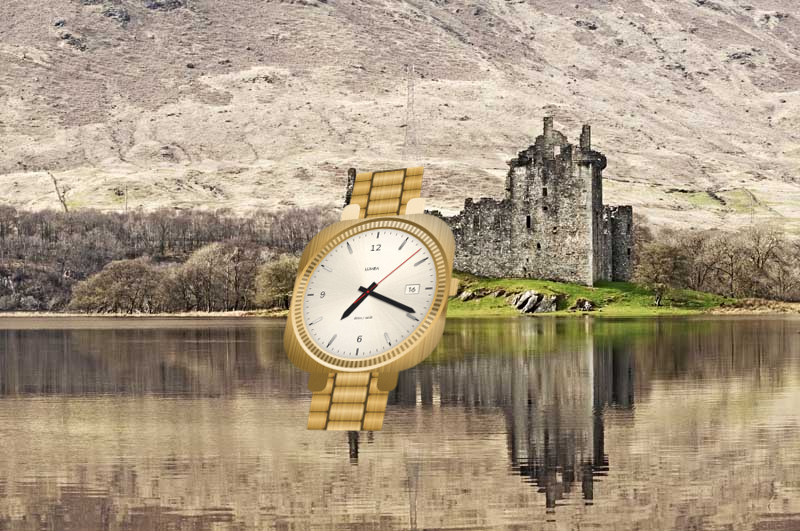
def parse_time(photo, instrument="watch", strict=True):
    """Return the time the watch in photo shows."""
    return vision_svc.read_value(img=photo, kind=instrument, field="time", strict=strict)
7:19:08
